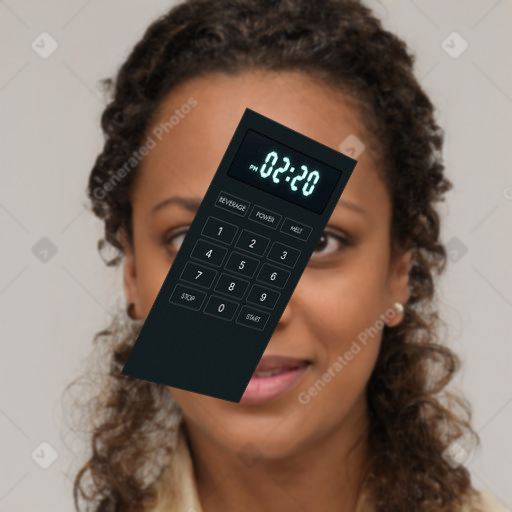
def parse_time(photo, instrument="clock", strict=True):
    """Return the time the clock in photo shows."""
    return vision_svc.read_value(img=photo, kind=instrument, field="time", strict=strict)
2:20
